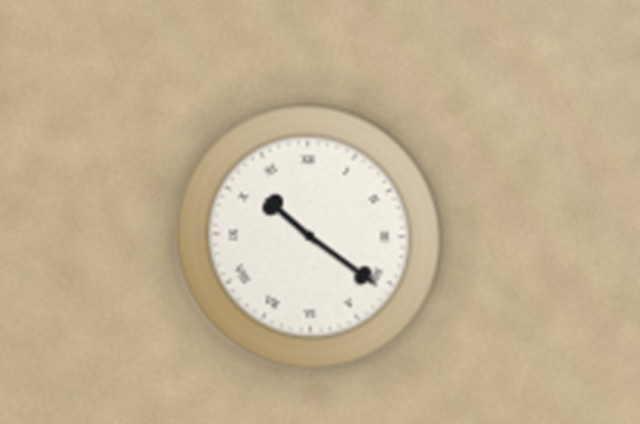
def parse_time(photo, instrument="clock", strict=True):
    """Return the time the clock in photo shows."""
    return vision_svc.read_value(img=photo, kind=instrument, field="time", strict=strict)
10:21
